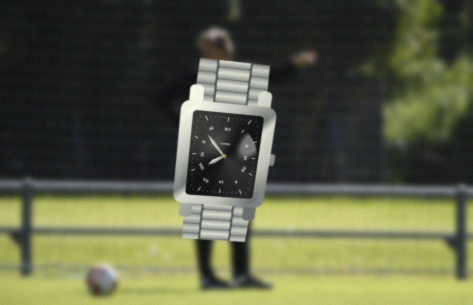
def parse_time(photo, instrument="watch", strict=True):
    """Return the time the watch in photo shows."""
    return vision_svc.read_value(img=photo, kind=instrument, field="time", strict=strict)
7:53
